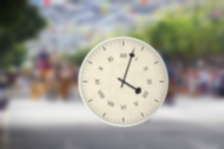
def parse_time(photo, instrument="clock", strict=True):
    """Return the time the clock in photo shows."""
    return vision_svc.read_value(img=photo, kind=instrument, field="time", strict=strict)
4:03
